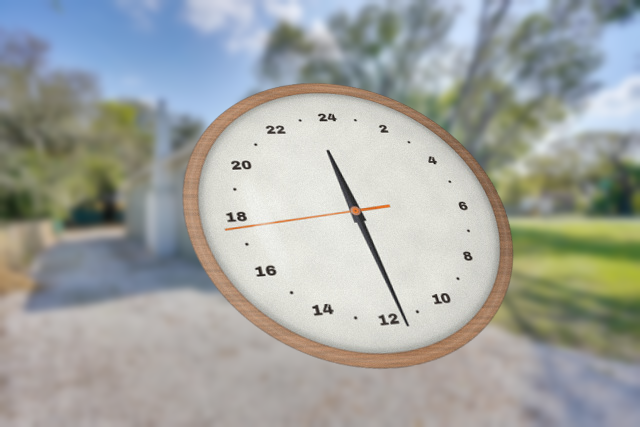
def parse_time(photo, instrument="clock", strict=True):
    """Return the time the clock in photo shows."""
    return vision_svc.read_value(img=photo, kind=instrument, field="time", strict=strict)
23:28:44
